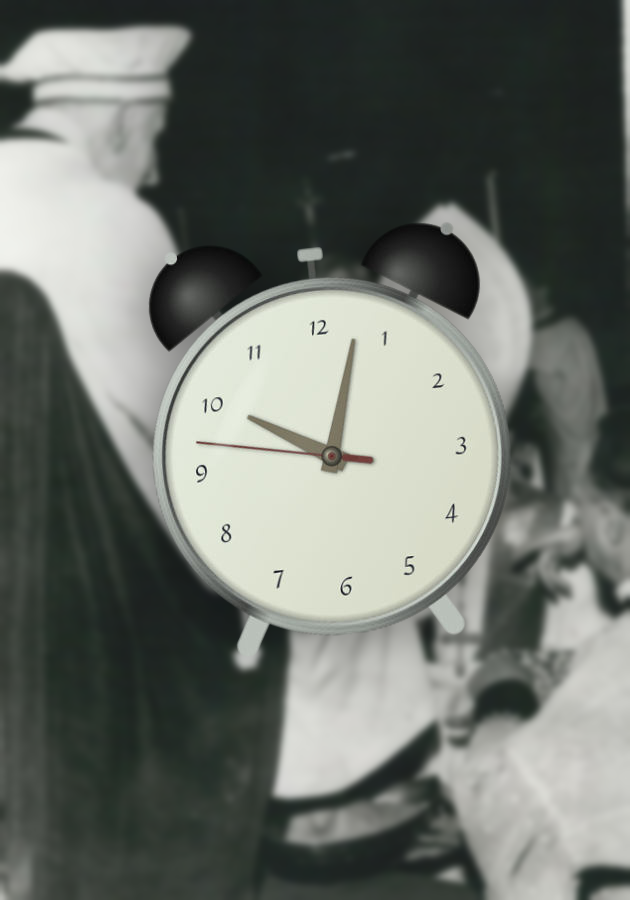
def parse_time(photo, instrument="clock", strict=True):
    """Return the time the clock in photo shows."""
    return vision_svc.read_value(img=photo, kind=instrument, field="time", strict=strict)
10:02:47
